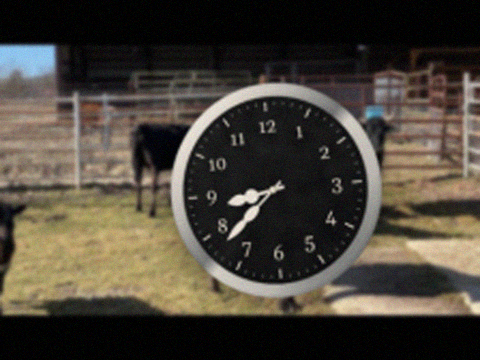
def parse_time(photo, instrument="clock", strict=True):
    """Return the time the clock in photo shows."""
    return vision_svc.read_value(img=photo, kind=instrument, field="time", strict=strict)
8:38
